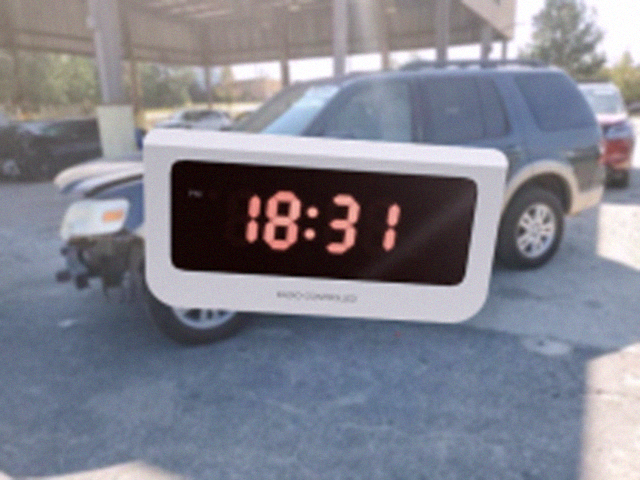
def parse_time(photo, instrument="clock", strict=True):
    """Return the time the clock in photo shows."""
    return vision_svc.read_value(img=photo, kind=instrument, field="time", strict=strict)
18:31
